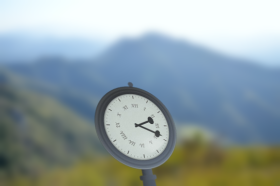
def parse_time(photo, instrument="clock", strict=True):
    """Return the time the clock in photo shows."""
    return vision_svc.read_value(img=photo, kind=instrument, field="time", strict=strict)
2:19
